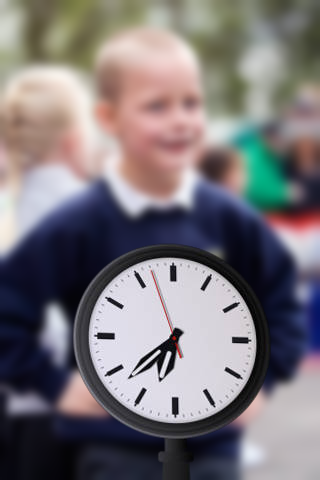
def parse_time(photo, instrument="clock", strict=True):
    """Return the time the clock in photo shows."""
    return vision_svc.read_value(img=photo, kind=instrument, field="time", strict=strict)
6:37:57
